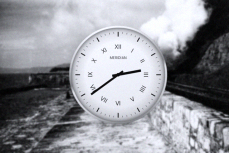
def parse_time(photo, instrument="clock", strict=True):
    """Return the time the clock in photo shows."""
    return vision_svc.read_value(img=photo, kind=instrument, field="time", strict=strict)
2:39
